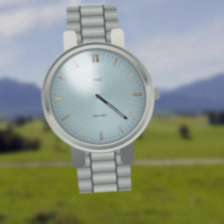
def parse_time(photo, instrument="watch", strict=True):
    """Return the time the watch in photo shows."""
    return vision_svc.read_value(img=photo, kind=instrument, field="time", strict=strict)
4:22
